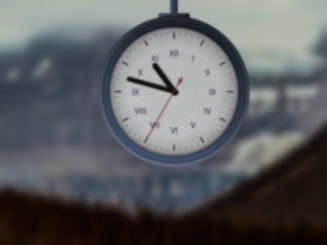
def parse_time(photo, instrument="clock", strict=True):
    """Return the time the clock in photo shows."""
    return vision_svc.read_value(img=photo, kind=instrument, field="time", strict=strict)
10:47:35
